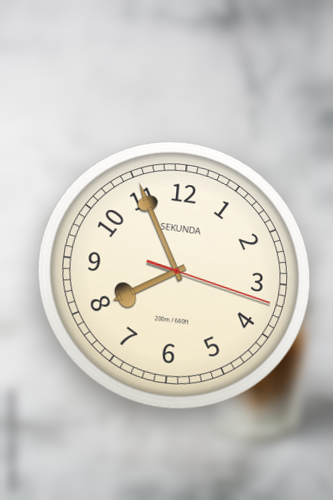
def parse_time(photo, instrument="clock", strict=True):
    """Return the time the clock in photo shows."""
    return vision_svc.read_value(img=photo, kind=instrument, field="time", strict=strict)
7:55:17
